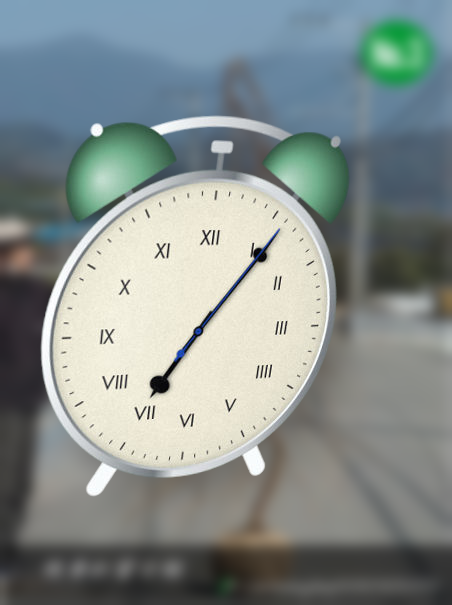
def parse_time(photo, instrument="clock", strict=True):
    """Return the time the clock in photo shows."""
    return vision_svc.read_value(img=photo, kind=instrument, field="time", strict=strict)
7:06:06
